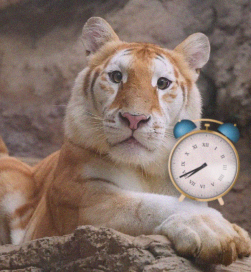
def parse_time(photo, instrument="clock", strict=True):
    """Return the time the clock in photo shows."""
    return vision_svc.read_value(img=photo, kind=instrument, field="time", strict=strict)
7:40
